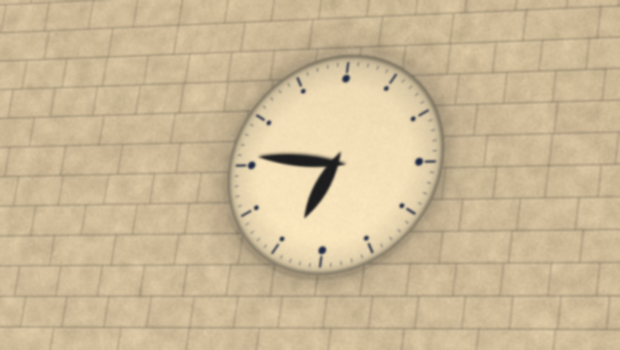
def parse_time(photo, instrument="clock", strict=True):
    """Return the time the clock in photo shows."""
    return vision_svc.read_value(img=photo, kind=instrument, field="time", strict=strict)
6:46
